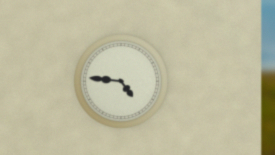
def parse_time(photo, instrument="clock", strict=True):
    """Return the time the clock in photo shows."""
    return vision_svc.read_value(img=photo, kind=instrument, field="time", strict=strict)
4:46
